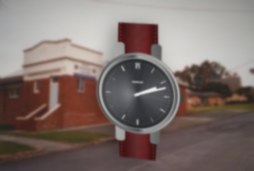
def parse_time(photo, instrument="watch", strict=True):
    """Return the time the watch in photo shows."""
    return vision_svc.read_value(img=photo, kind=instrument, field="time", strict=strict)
2:12
